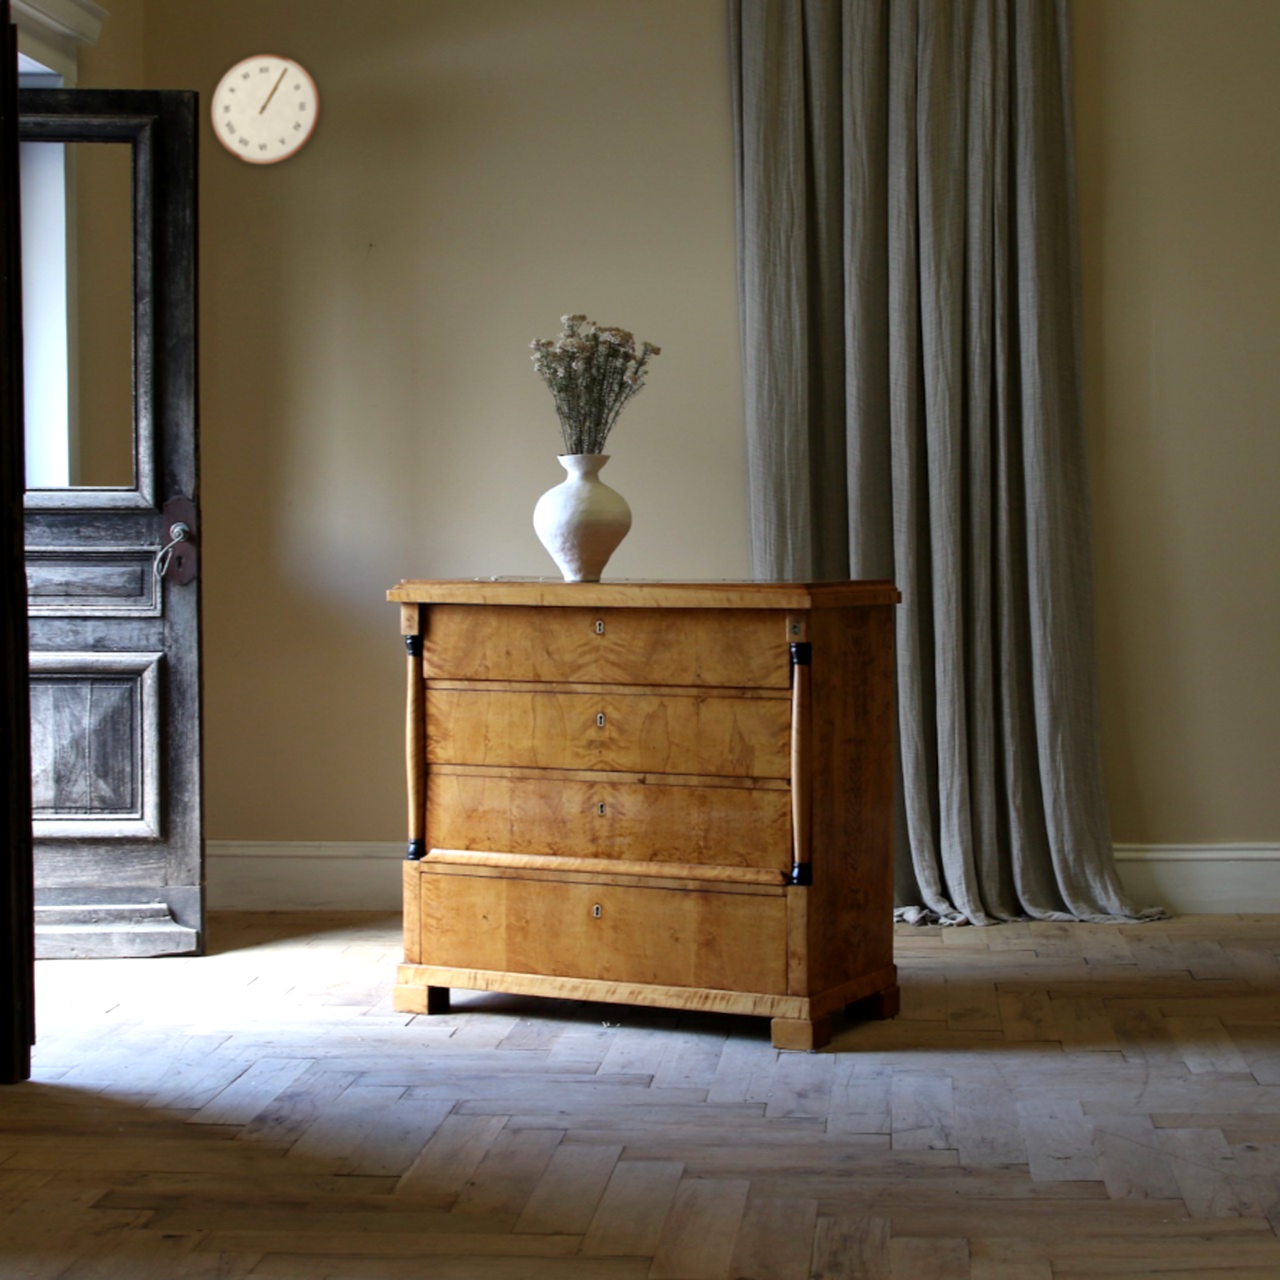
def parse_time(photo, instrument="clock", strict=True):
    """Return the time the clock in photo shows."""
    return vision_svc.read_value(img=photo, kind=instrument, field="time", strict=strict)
1:05
